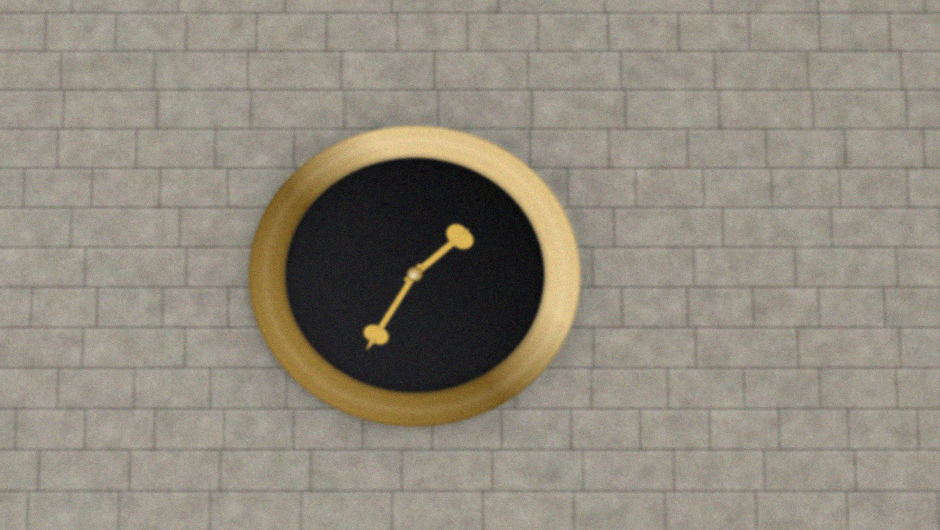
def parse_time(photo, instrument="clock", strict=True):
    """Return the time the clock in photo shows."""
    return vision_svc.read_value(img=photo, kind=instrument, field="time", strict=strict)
1:35
